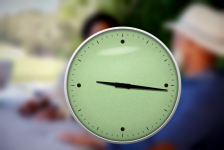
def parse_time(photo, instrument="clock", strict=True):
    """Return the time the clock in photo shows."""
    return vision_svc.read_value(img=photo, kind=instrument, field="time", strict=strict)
9:16
